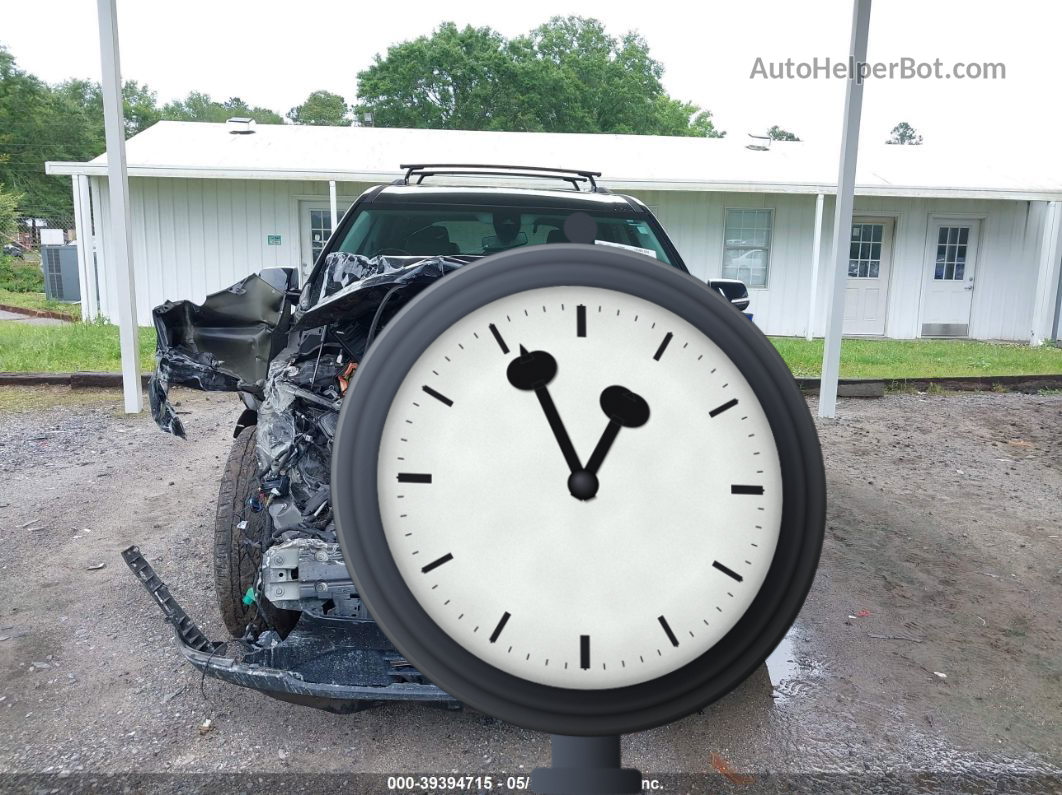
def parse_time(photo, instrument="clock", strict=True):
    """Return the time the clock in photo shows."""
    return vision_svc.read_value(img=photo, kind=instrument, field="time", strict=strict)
12:56
